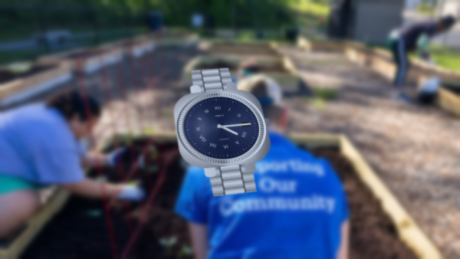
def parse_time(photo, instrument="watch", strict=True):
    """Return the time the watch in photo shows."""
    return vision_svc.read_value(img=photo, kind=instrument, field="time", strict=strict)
4:15
